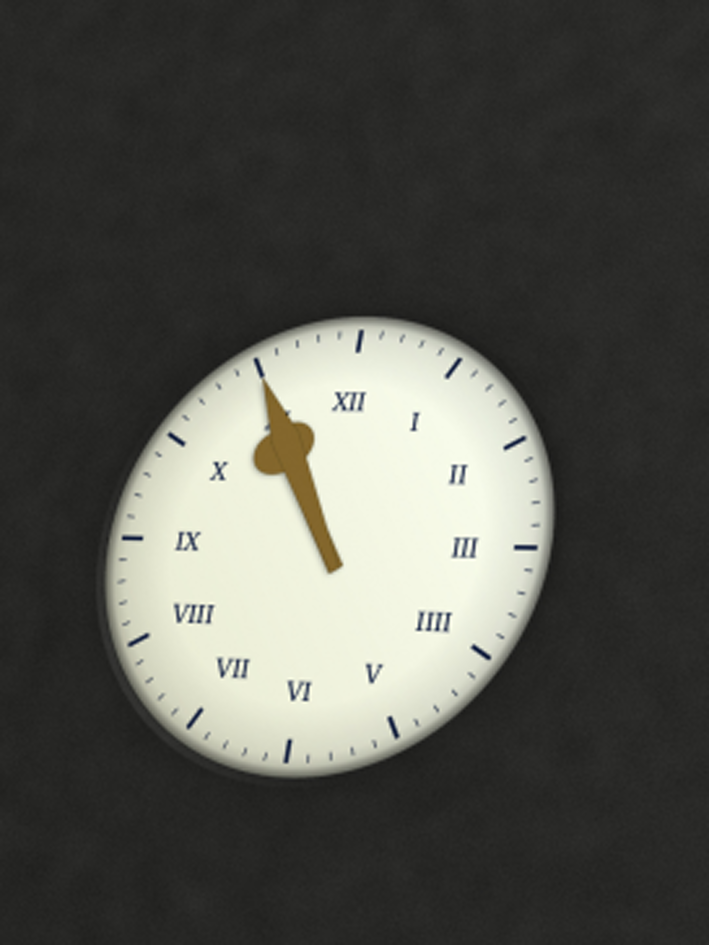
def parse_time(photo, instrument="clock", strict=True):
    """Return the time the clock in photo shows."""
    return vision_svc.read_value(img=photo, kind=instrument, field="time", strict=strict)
10:55
